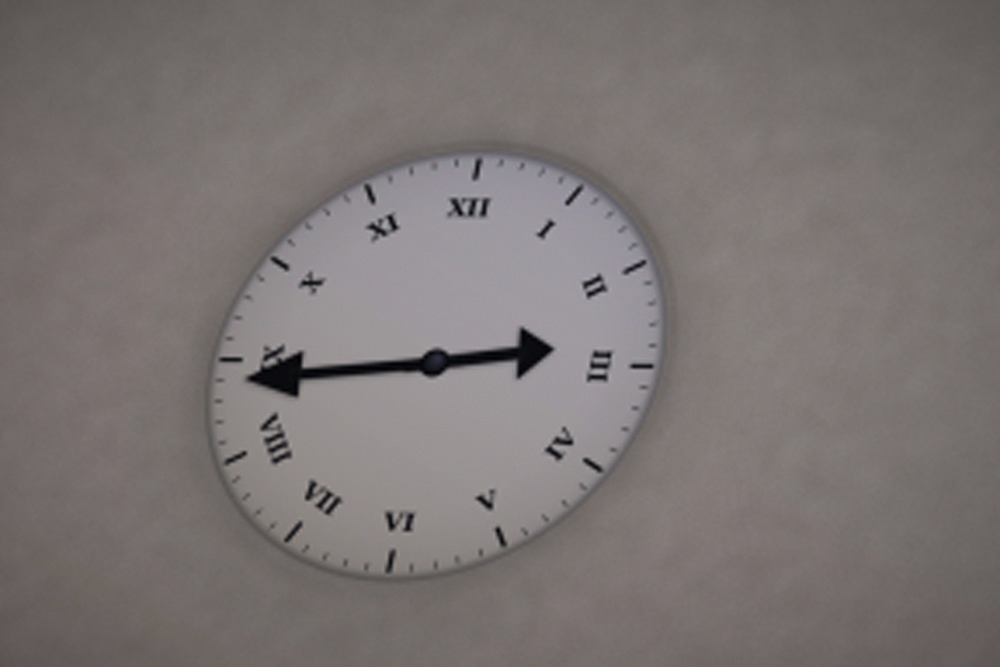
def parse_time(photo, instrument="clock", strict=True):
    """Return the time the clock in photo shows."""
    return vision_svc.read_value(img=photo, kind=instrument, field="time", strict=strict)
2:44
